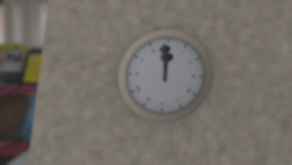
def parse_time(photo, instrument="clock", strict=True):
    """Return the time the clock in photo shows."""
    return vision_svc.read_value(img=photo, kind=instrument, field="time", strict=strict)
11:59
